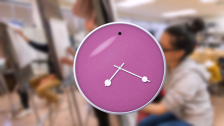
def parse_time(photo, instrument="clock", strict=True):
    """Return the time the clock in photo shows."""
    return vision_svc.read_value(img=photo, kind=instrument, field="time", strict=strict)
7:19
